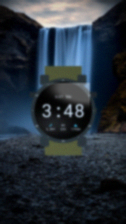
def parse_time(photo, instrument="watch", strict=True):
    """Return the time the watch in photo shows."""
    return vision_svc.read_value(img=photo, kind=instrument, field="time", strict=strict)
3:48
